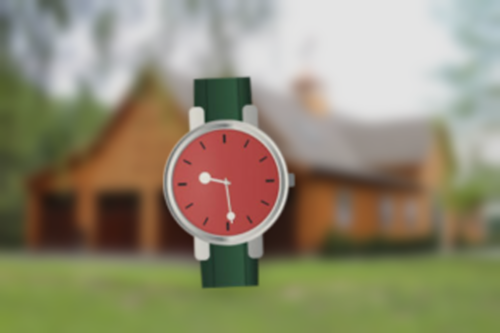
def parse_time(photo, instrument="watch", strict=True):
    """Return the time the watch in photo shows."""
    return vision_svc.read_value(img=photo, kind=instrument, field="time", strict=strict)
9:29
